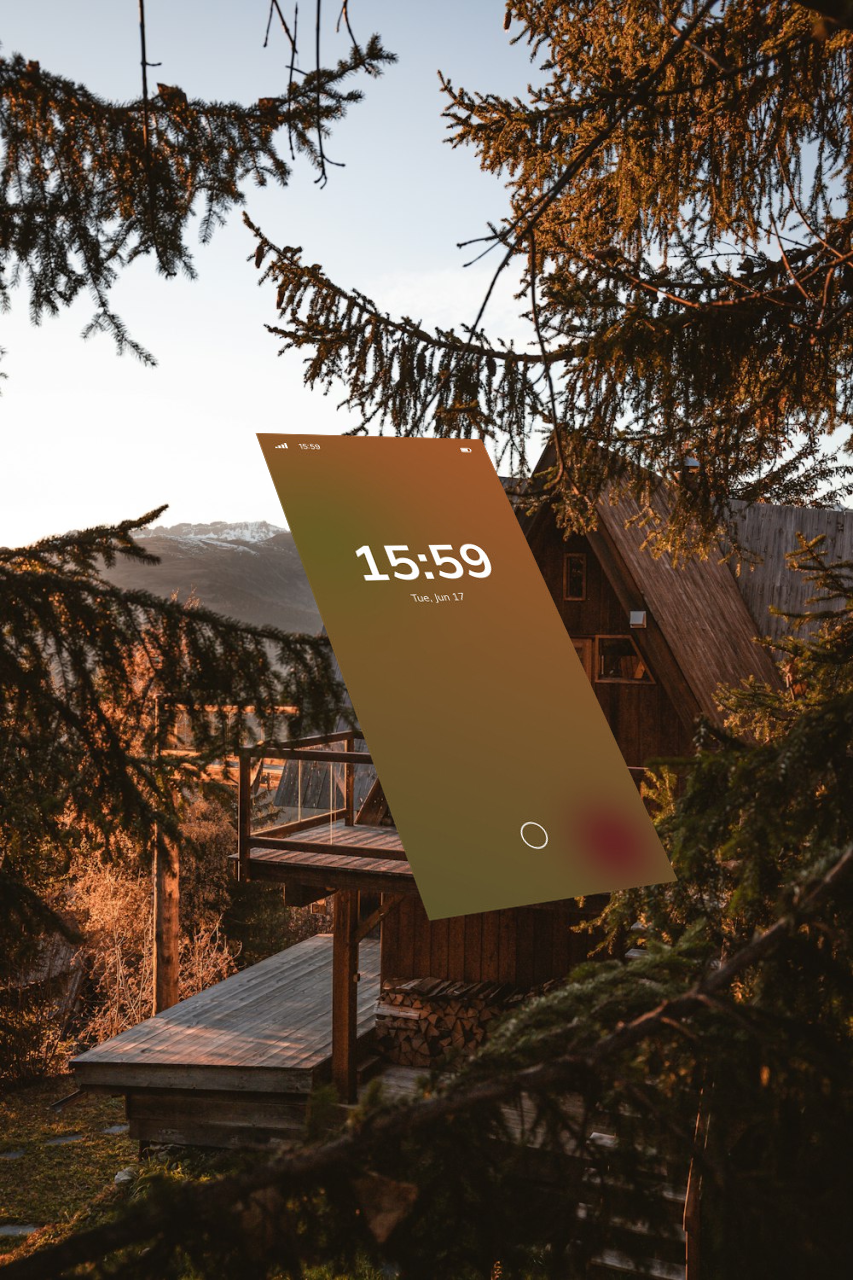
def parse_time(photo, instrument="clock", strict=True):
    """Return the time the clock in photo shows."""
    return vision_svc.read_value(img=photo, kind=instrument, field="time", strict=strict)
15:59
